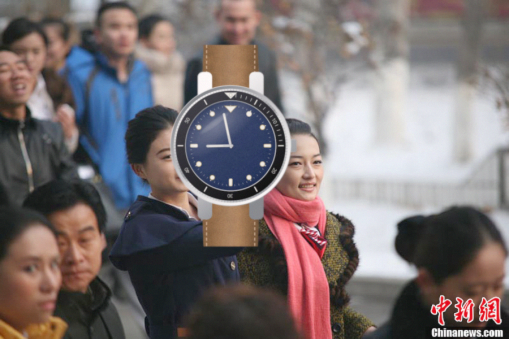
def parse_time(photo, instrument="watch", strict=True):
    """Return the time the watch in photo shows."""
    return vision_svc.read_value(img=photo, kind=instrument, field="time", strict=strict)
8:58
